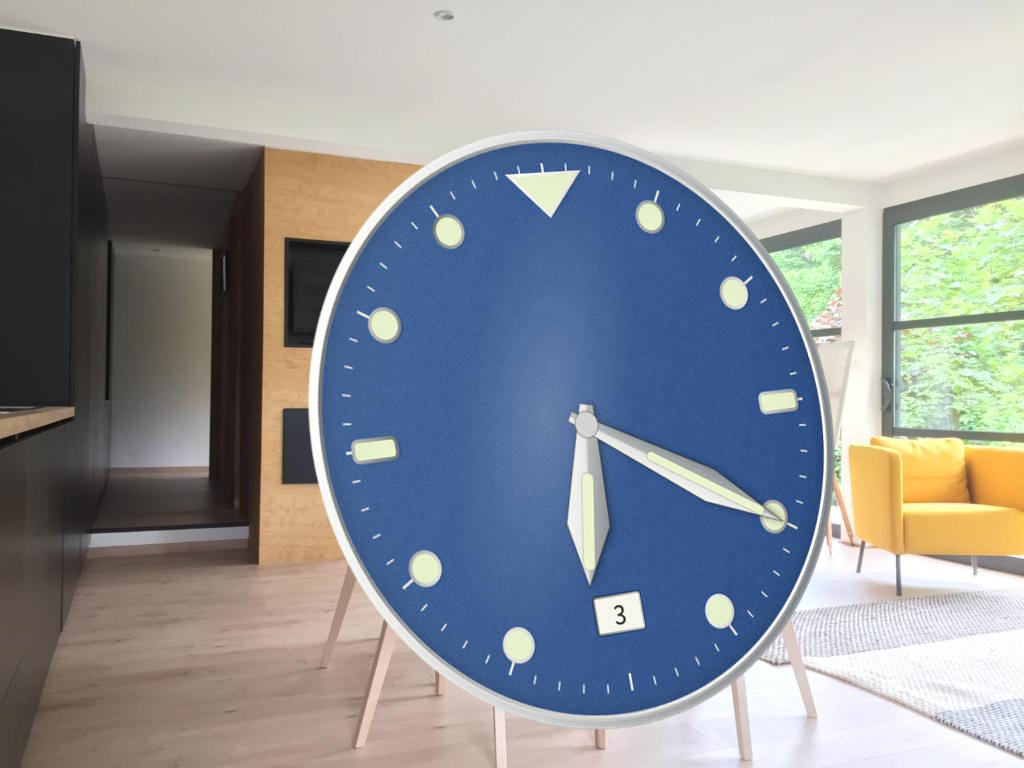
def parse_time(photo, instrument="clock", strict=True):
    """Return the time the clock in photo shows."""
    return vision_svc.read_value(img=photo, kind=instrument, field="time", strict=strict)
6:20
